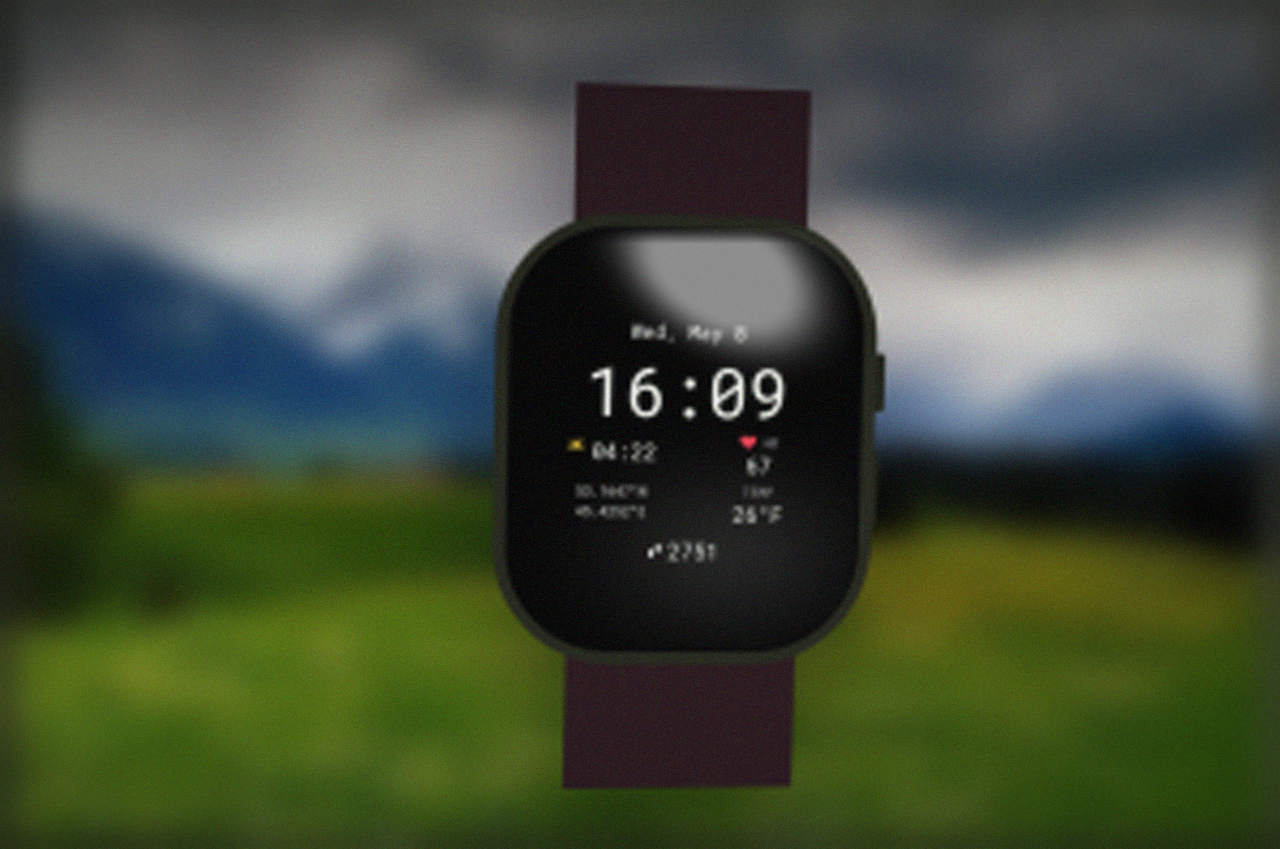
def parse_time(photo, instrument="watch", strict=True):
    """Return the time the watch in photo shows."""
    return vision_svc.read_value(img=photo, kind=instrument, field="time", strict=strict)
16:09
